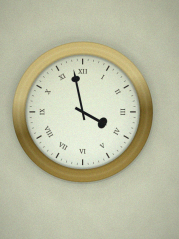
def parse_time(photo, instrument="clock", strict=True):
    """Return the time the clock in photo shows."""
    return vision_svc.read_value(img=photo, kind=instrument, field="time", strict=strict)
3:58
